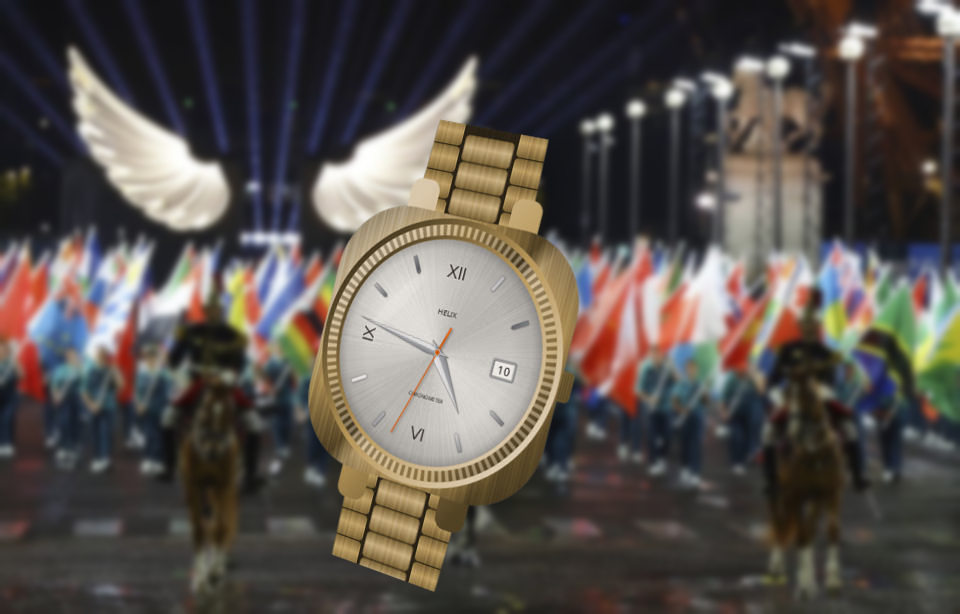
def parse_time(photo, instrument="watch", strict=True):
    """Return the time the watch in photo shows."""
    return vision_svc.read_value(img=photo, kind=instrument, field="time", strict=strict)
4:46:33
